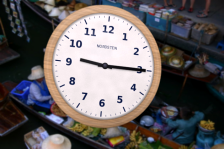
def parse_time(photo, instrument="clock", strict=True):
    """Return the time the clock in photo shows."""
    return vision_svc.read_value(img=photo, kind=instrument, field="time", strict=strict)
9:15
